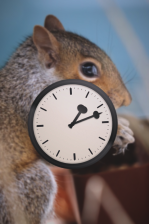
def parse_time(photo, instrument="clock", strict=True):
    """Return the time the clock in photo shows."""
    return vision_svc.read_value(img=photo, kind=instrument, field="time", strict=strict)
1:12
